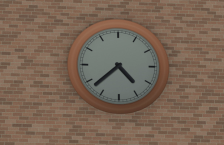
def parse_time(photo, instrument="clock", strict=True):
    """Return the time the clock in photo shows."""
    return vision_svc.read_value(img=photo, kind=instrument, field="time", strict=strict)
4:38
